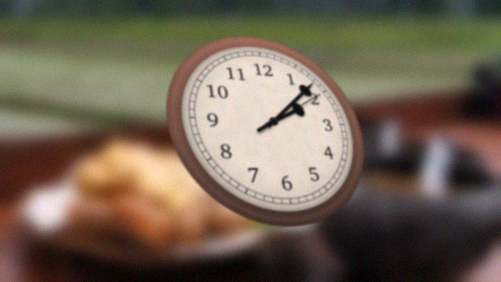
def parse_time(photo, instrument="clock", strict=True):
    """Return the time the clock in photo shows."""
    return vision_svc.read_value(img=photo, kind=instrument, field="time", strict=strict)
2:08:10
